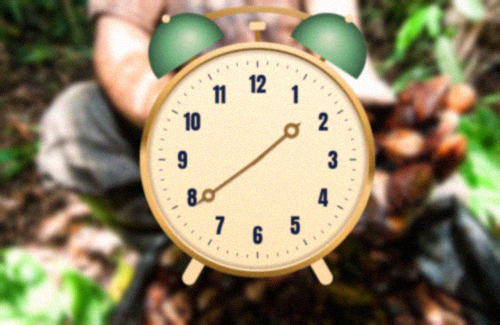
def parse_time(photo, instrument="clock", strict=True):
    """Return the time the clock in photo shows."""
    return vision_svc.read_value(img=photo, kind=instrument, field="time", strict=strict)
1:39
